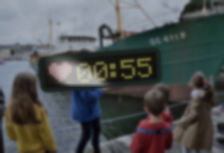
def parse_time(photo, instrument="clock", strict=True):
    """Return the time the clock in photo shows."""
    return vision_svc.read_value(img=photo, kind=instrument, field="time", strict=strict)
0:55
